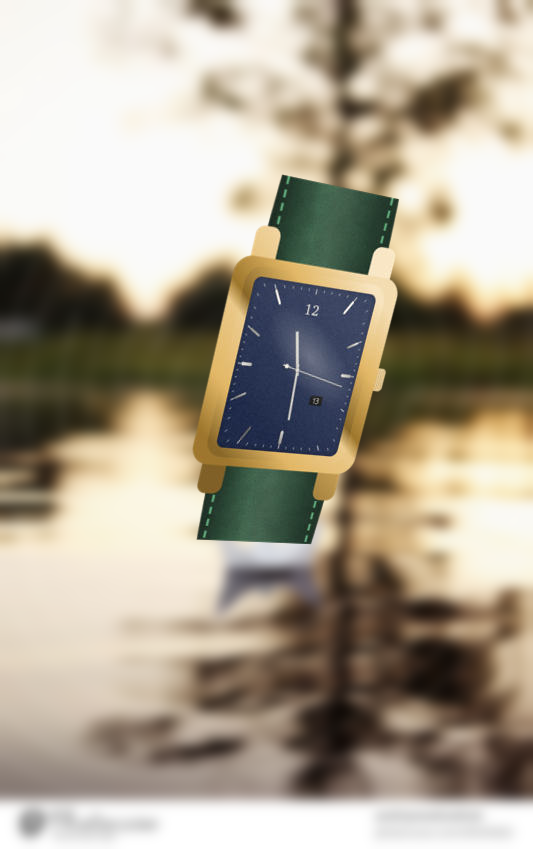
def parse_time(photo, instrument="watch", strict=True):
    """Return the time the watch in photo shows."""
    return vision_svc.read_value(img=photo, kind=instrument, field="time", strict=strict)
11:29:17
